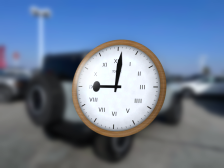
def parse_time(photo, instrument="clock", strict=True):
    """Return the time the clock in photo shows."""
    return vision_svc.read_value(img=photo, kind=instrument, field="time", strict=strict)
9:01
